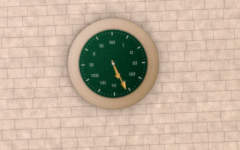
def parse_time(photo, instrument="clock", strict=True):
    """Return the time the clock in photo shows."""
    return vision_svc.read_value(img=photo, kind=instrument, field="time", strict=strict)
5:26
